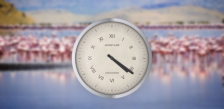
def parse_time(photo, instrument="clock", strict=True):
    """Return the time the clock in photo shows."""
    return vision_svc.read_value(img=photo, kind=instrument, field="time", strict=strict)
4:21
